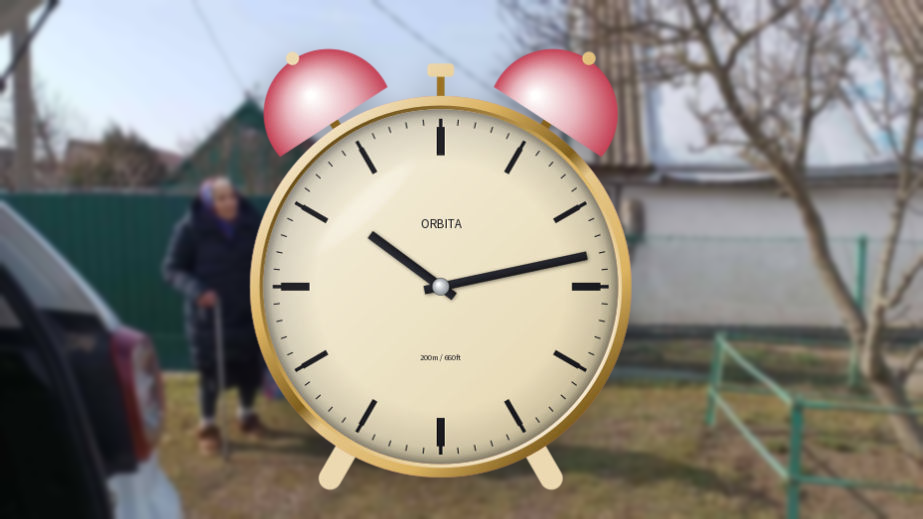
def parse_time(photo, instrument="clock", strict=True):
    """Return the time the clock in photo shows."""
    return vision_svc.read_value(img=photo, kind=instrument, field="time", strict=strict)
10:13
